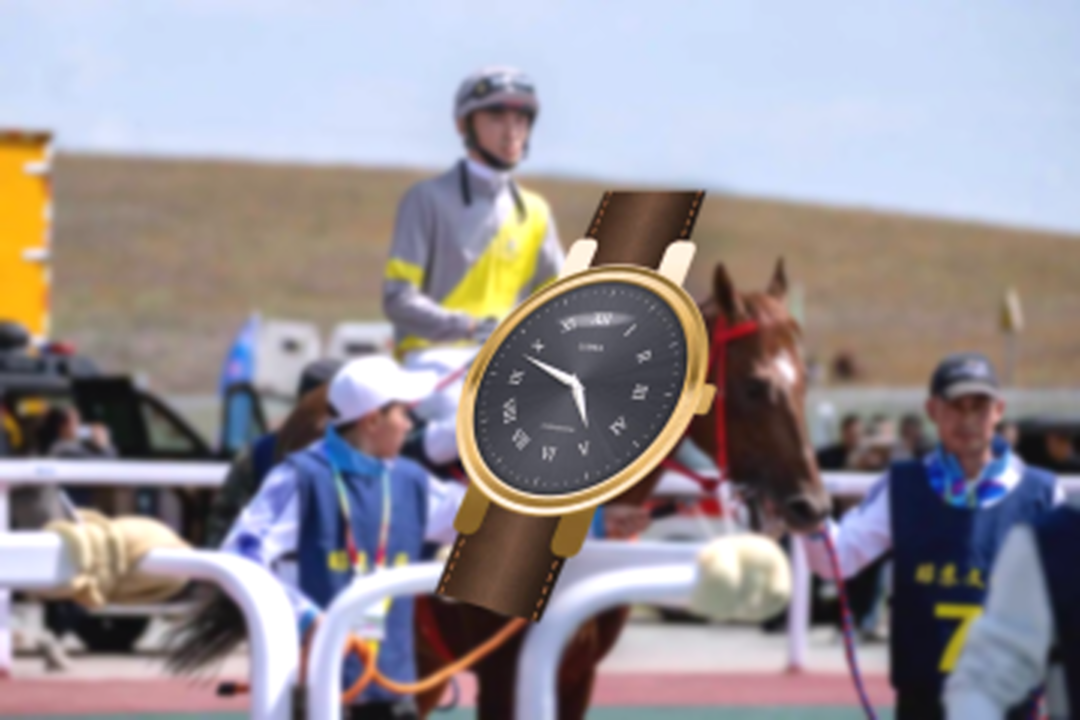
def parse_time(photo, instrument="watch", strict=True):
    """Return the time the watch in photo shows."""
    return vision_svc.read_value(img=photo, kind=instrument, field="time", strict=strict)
4:48
